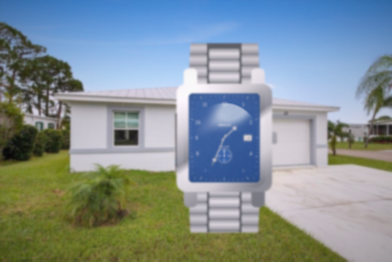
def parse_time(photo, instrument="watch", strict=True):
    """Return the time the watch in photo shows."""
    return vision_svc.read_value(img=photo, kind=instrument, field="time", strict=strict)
1:34
